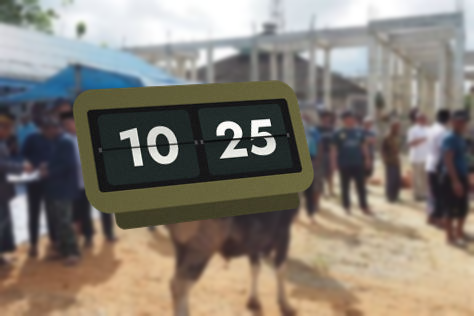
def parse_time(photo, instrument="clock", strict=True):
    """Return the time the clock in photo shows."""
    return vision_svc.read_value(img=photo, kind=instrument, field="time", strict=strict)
10:25
